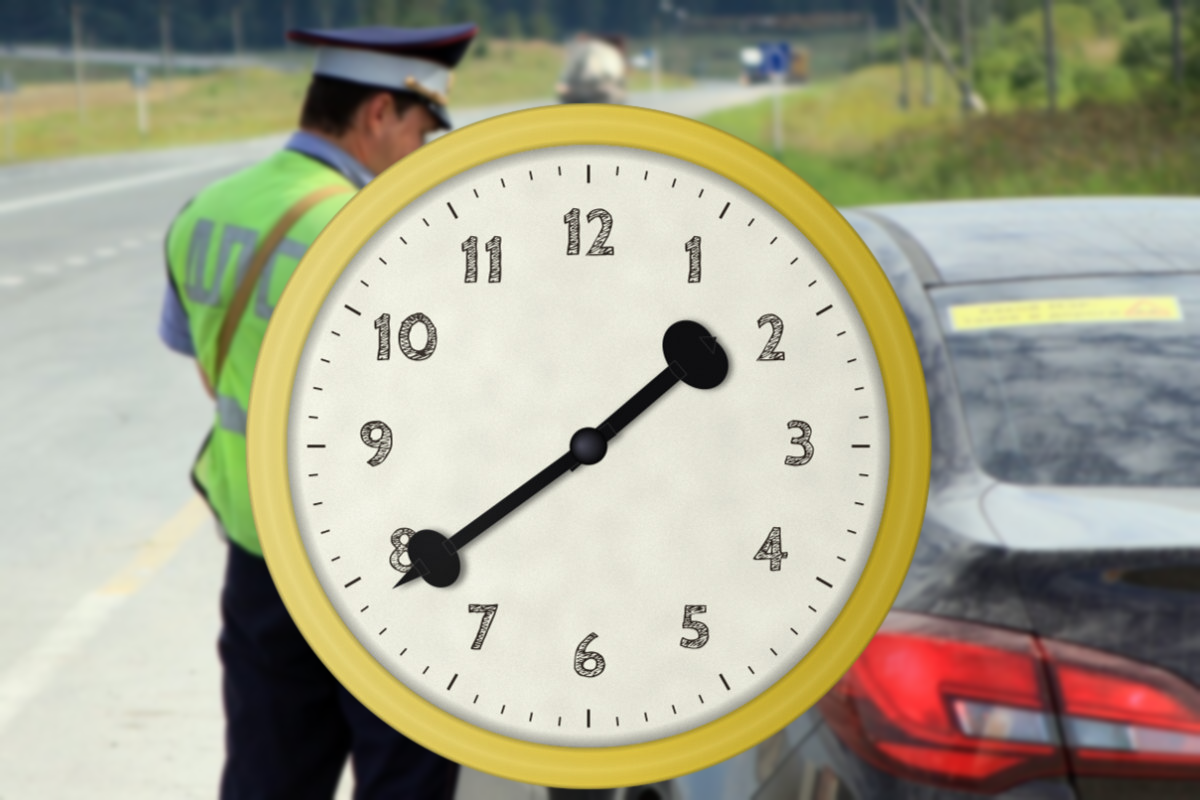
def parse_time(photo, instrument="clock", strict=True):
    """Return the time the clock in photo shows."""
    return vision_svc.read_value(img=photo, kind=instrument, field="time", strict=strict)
1:39
